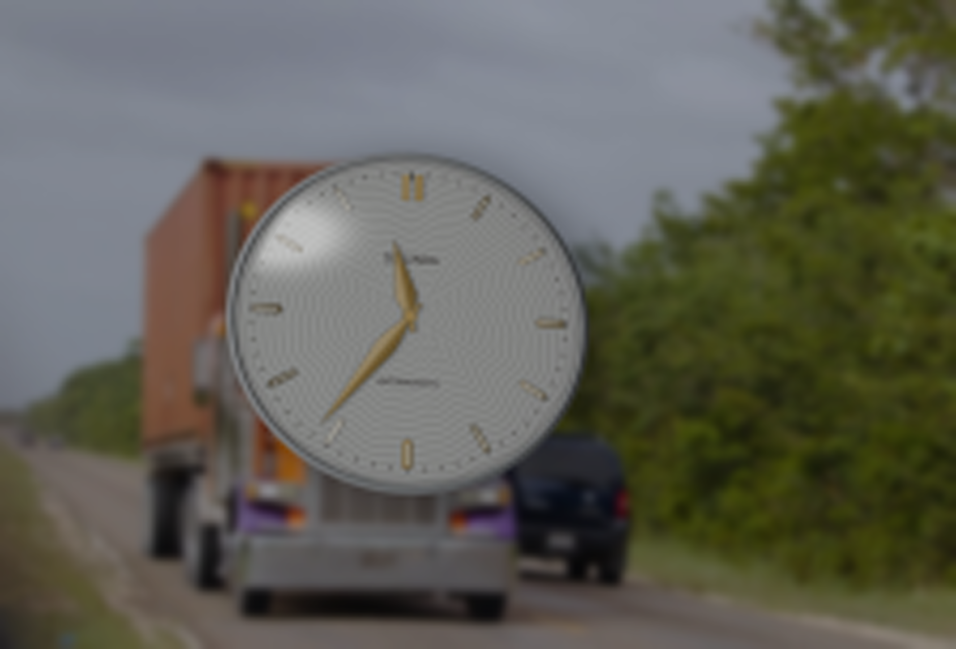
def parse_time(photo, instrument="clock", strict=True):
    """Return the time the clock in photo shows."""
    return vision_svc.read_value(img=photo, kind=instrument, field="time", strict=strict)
11:36
